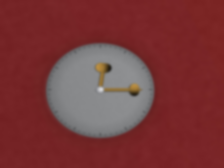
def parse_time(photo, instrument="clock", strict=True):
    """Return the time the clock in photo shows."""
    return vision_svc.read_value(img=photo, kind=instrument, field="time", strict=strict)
12:15
